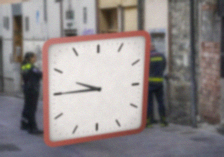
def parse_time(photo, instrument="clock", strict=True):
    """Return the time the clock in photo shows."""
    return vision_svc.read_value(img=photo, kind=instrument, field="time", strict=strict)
9:45
